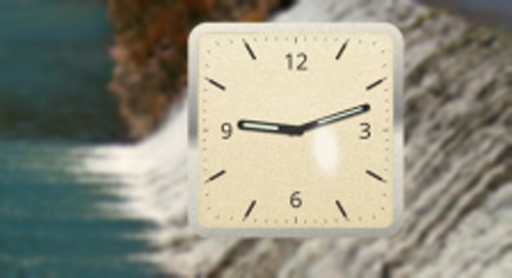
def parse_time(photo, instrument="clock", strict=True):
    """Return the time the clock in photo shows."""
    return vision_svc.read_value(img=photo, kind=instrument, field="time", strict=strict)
9:12
